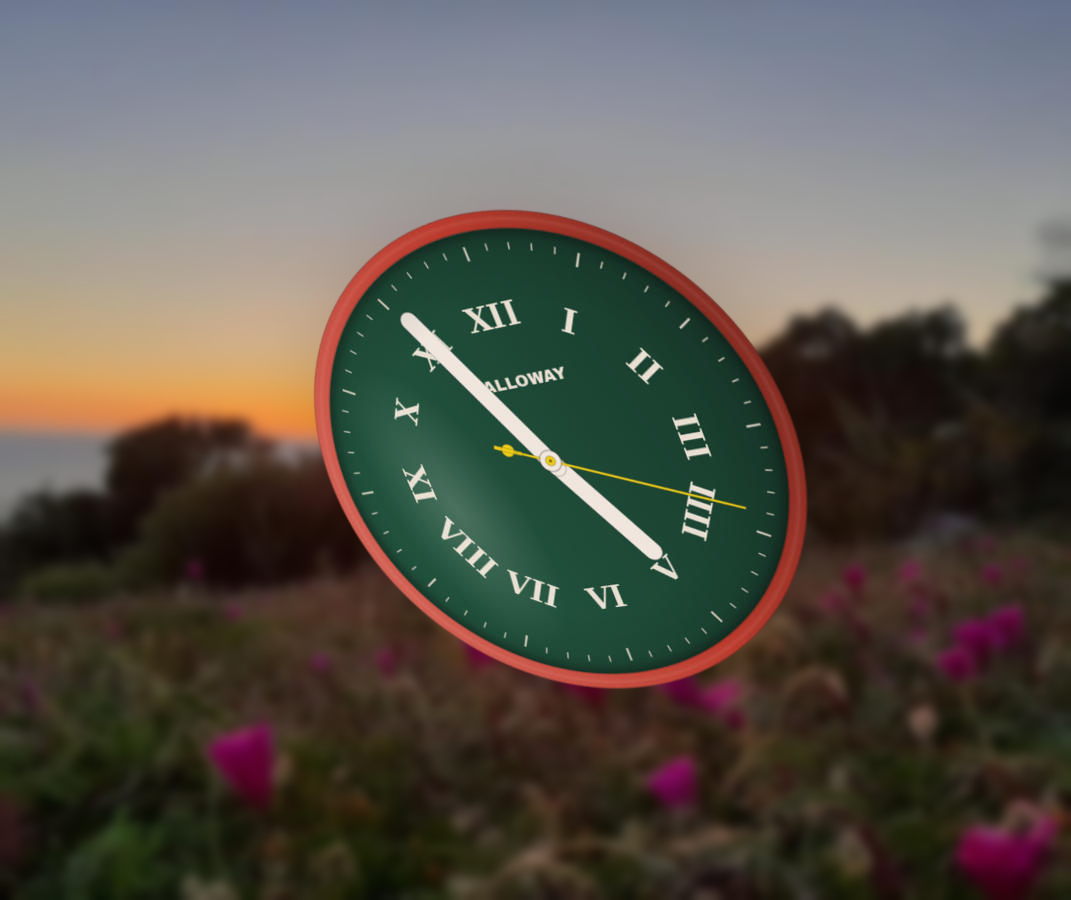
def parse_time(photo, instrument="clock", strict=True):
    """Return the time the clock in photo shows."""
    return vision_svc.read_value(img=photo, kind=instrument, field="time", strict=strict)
4:55:19
